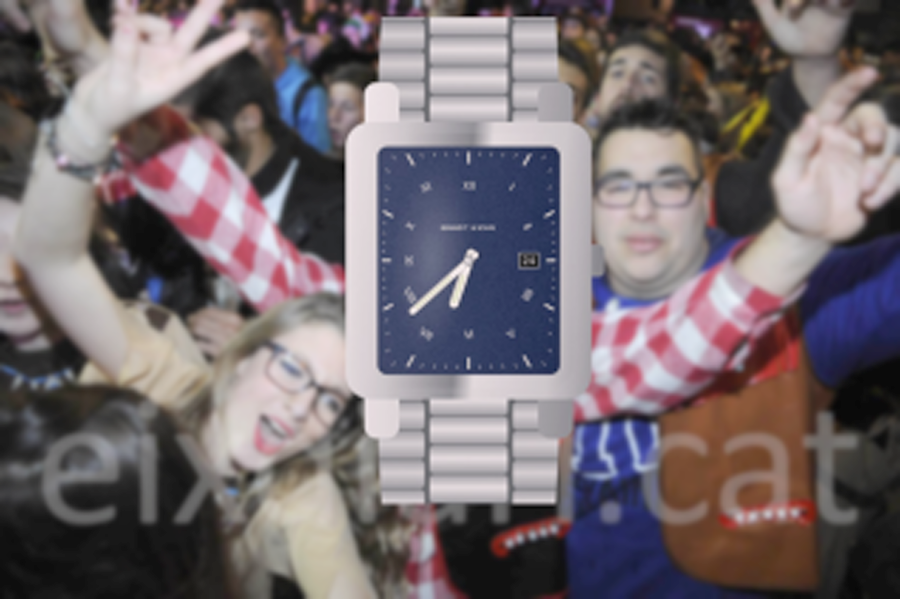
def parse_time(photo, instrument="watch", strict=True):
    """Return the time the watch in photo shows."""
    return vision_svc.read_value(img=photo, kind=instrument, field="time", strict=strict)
6:38
